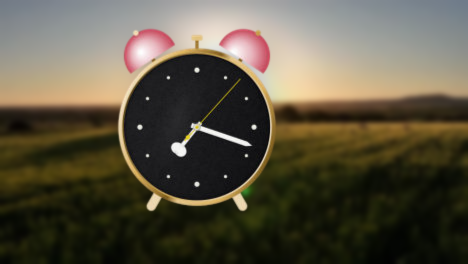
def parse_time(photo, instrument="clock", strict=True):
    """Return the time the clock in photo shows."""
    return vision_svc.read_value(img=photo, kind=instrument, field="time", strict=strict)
7:18:07
